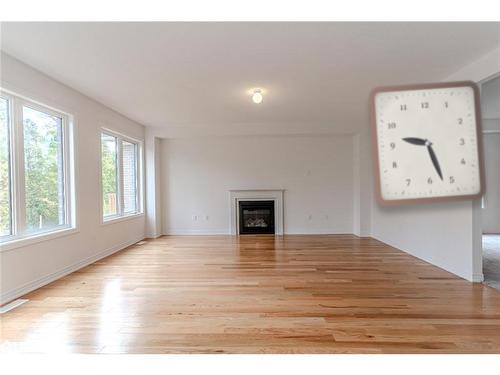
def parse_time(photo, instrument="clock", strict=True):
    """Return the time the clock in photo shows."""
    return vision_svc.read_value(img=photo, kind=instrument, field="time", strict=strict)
9:27
